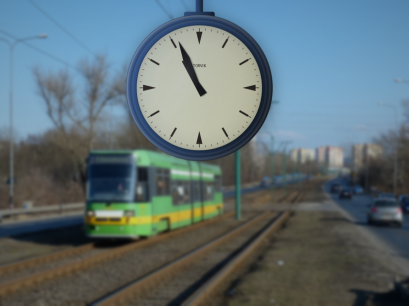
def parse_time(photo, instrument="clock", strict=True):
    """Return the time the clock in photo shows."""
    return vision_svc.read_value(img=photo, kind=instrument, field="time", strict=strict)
10:56
